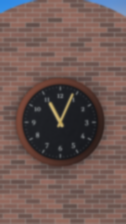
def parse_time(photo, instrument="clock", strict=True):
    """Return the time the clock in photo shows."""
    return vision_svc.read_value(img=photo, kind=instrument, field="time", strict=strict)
11:04
